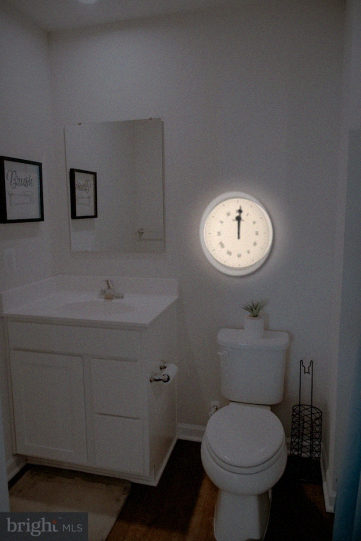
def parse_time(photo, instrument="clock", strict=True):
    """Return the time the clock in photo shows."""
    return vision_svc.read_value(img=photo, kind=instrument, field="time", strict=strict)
12:01
